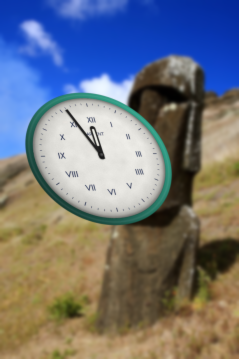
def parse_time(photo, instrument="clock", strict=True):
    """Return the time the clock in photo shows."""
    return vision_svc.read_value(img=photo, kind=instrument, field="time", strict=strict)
11:56
